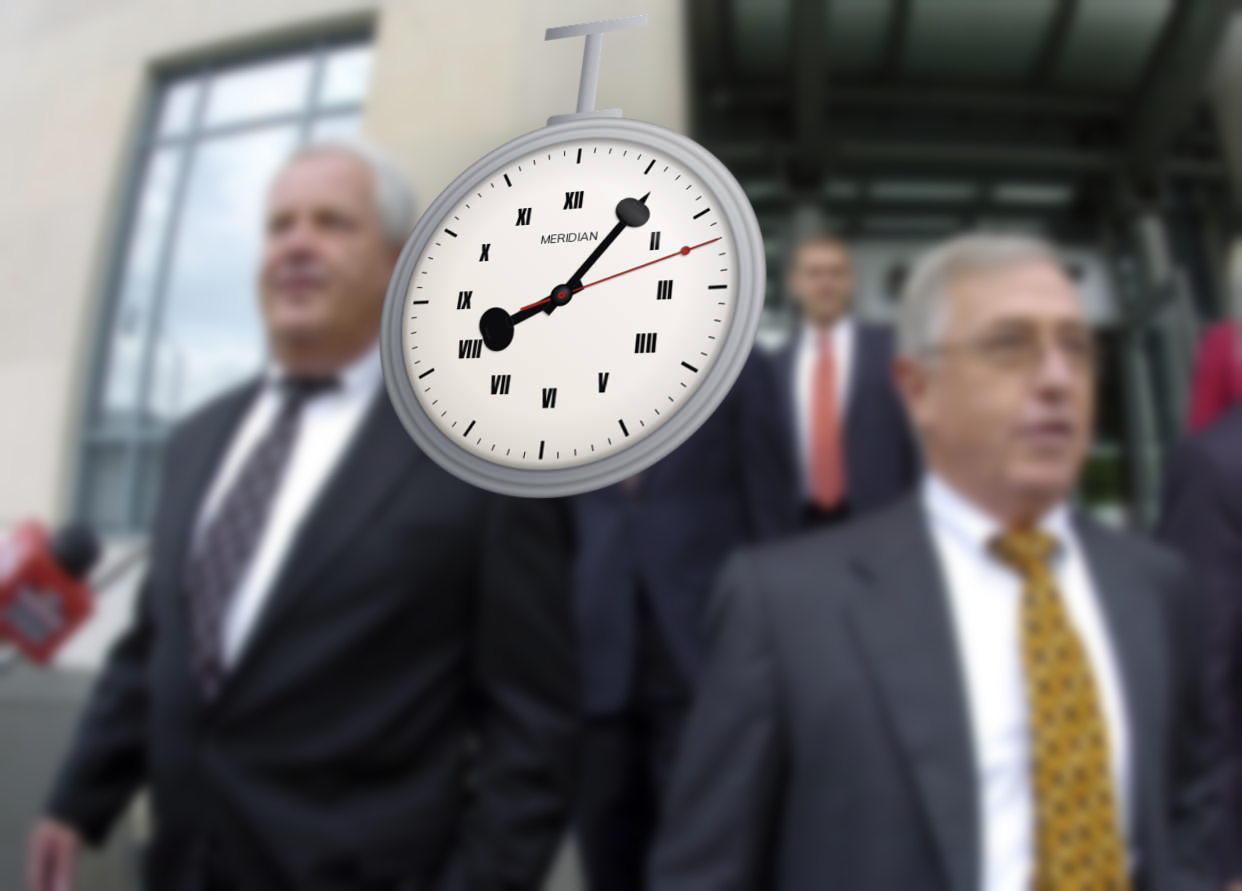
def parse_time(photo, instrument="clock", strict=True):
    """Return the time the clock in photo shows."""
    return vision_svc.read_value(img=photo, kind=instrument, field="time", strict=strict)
8:06:12
